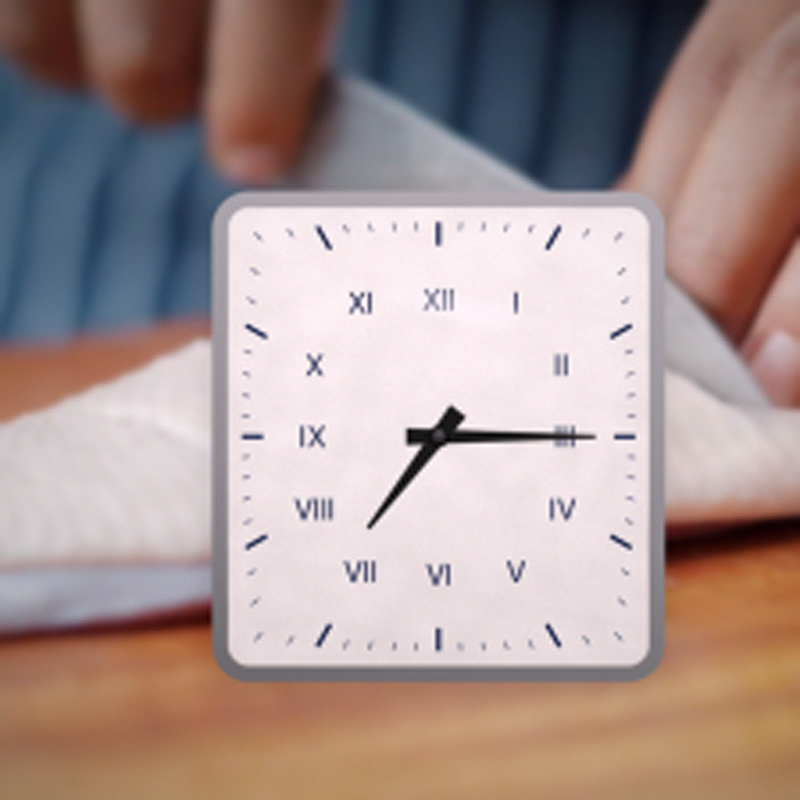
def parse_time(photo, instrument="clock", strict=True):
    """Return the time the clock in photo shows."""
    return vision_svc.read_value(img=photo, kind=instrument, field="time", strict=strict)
7:15
